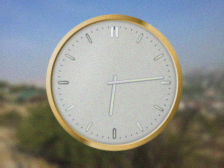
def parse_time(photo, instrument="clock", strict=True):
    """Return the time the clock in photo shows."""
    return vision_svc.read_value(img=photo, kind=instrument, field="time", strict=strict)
6:14
